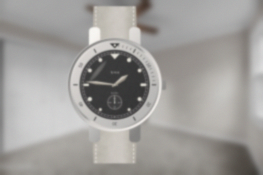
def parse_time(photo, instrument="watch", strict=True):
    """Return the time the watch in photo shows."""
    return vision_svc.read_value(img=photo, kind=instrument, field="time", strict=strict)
1:46
